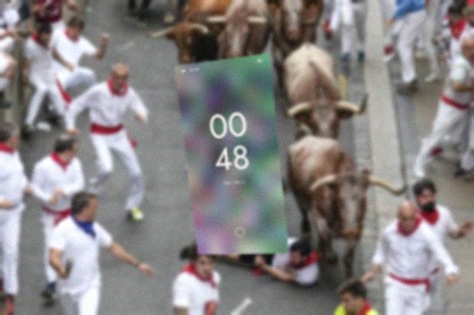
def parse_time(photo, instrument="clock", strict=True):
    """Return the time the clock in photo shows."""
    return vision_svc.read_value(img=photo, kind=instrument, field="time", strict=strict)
0:48
